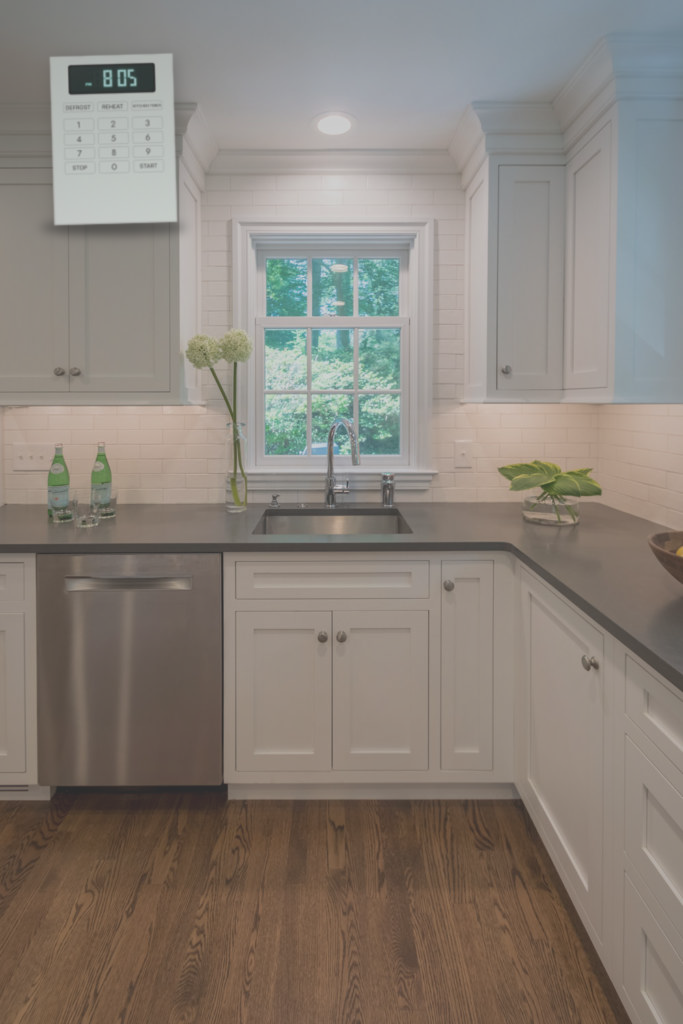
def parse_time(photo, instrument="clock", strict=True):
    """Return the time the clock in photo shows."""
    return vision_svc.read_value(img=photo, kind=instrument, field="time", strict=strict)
8:05
